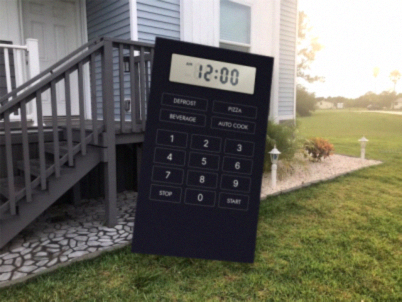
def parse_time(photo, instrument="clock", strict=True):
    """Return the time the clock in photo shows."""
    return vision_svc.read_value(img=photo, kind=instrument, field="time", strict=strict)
12:00
